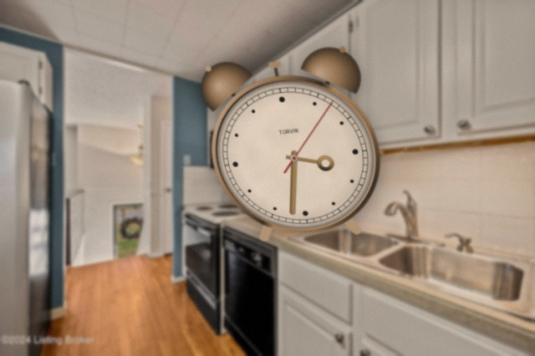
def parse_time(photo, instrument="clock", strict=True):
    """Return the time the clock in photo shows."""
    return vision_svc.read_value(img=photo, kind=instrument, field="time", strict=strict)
3:32:07
